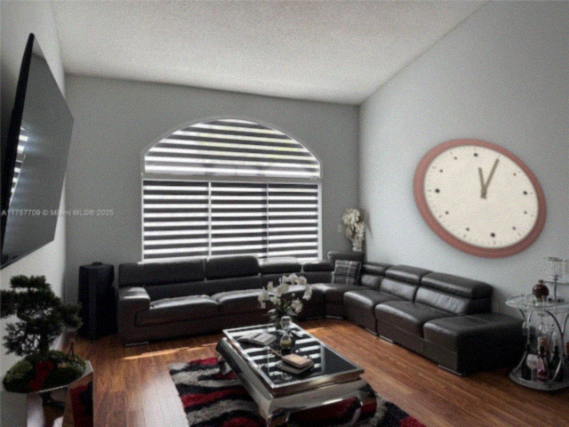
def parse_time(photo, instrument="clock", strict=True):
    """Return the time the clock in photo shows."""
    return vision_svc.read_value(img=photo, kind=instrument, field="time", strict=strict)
12:05
